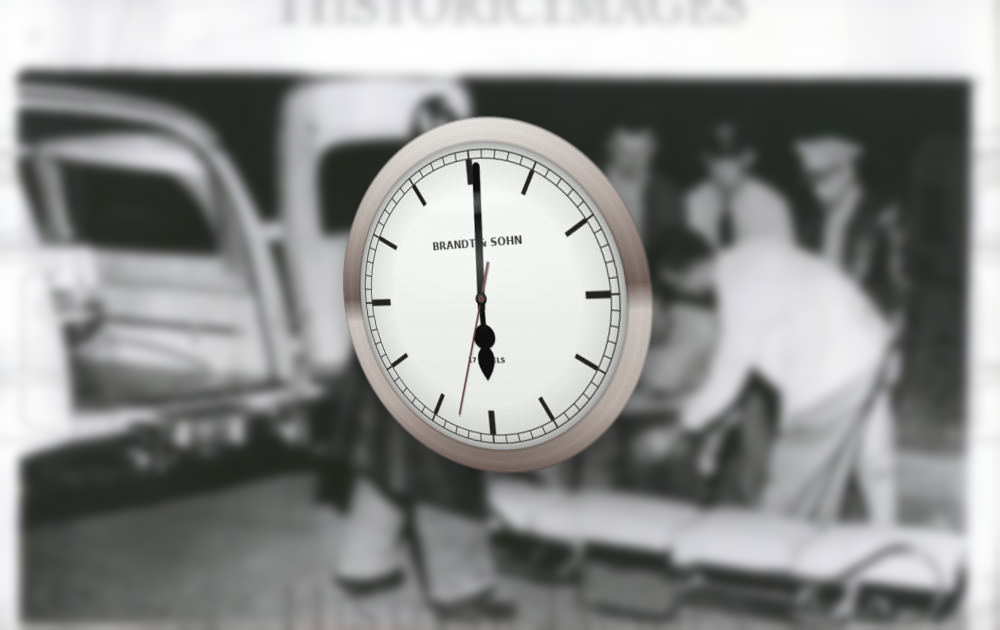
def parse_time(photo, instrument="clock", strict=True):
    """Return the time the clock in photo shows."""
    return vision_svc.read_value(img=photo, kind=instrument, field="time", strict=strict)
6:00:33
